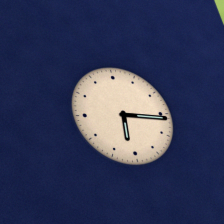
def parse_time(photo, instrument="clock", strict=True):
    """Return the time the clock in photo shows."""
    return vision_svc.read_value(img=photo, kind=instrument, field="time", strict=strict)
6:16
